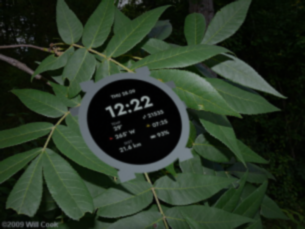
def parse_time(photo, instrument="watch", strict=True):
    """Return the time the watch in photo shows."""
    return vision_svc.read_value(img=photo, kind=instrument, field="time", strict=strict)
12:22
